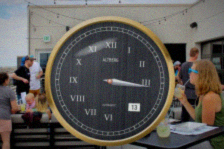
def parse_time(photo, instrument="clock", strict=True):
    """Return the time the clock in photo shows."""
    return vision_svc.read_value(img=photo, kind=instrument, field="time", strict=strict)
3:16
